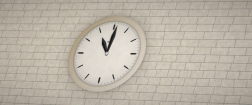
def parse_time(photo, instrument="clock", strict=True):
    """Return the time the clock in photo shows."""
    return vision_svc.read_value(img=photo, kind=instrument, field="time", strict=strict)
11:01
